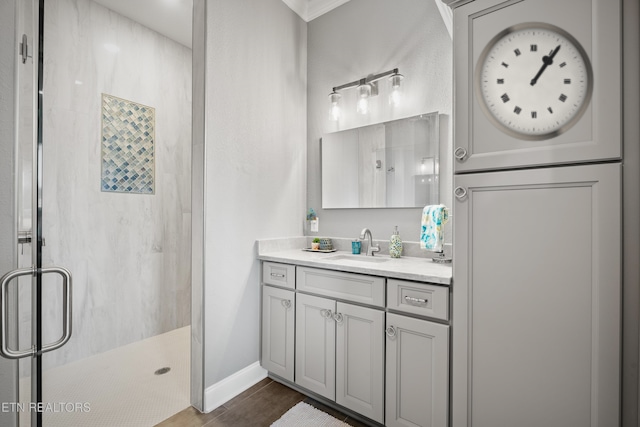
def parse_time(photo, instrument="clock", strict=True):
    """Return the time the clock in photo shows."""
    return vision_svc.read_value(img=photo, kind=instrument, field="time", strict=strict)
1:06
